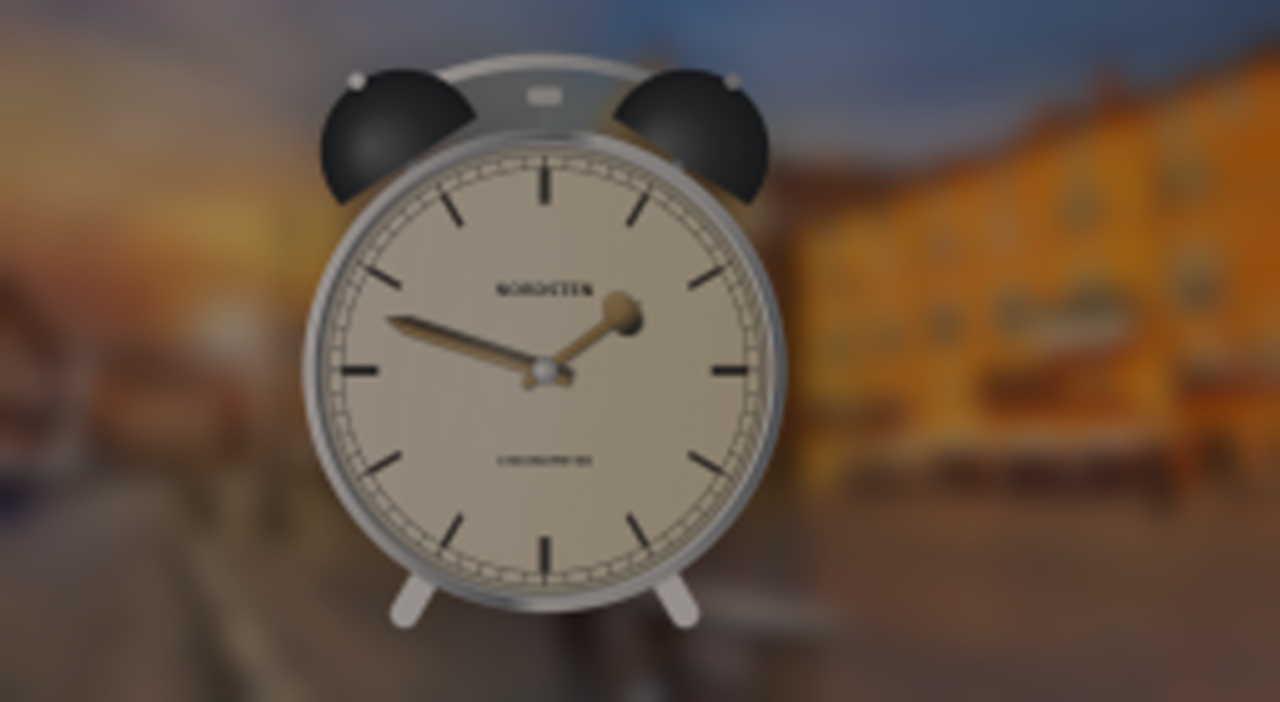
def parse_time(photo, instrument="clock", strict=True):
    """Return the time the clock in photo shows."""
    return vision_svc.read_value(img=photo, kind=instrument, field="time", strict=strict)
1:48
